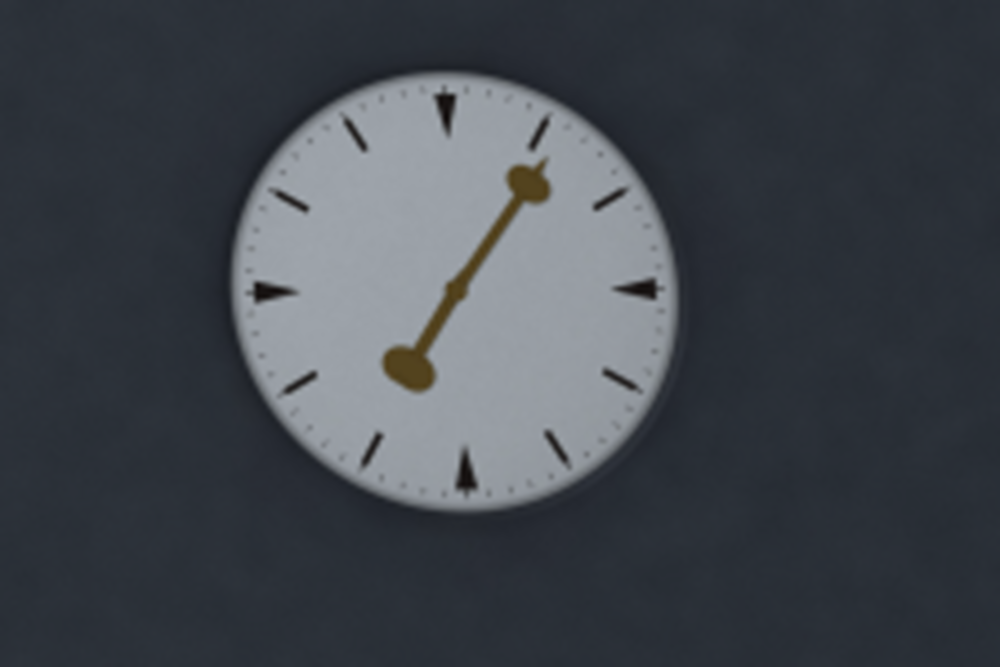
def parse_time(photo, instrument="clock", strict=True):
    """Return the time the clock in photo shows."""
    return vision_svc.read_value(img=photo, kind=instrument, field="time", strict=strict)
7:06
